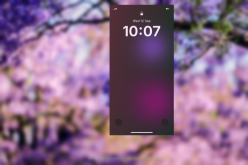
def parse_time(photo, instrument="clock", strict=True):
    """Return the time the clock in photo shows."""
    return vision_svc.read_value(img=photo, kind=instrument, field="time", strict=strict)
10:07
